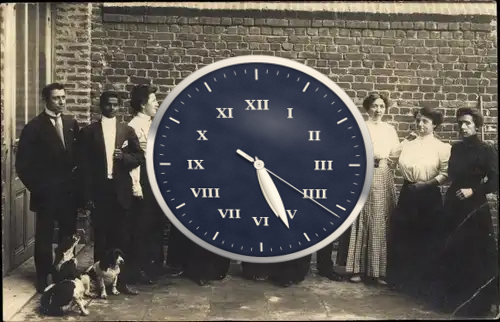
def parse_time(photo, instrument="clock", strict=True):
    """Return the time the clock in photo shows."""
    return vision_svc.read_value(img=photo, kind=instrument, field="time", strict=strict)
5:26:21
